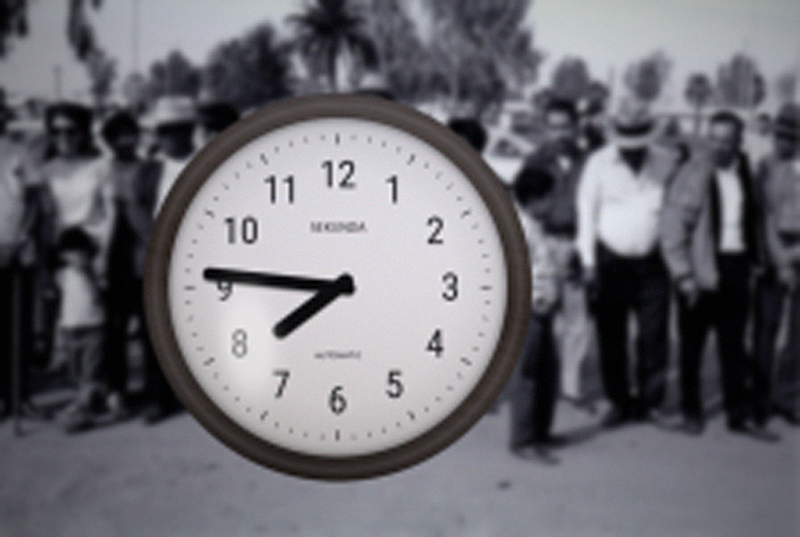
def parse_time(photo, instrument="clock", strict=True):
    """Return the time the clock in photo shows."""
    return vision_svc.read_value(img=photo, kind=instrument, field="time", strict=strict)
7:46
